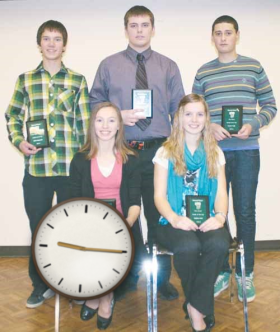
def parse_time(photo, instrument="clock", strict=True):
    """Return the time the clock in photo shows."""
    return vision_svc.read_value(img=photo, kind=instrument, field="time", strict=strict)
9:15
